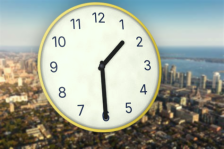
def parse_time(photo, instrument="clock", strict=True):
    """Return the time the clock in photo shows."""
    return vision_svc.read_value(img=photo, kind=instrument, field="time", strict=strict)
1:30
